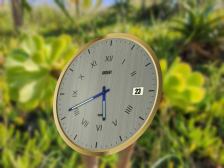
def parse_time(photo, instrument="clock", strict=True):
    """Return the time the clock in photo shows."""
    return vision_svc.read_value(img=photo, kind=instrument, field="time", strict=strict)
5:41
